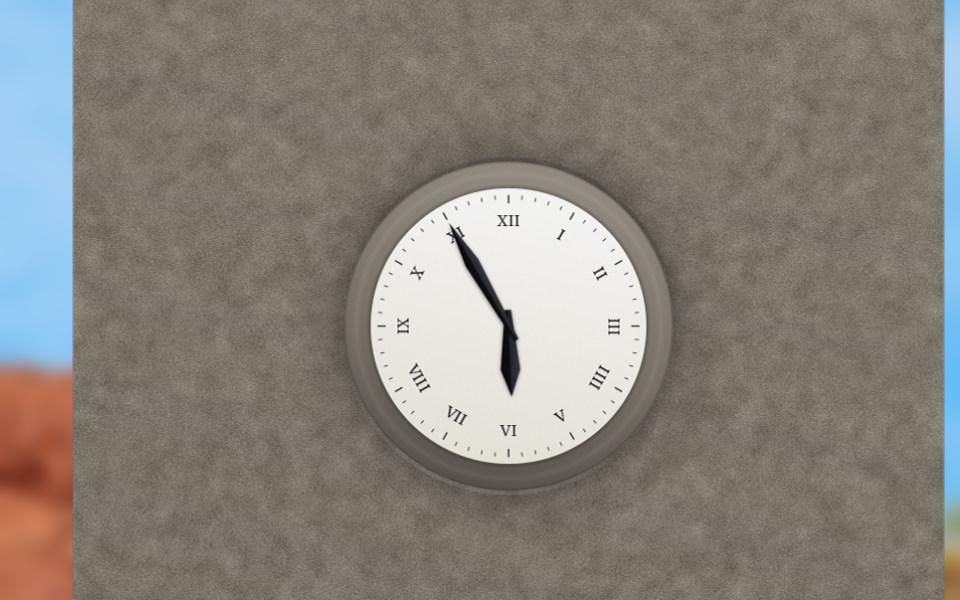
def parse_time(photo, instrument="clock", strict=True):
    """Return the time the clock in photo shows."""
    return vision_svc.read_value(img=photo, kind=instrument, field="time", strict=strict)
5:55
